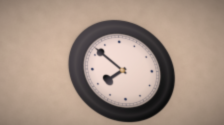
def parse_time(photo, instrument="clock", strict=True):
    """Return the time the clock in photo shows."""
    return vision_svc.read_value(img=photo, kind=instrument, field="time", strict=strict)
7:52
